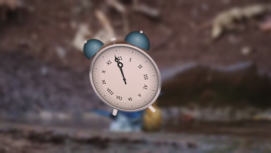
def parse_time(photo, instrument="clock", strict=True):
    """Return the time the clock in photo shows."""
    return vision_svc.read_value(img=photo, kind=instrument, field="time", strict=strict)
11:59
